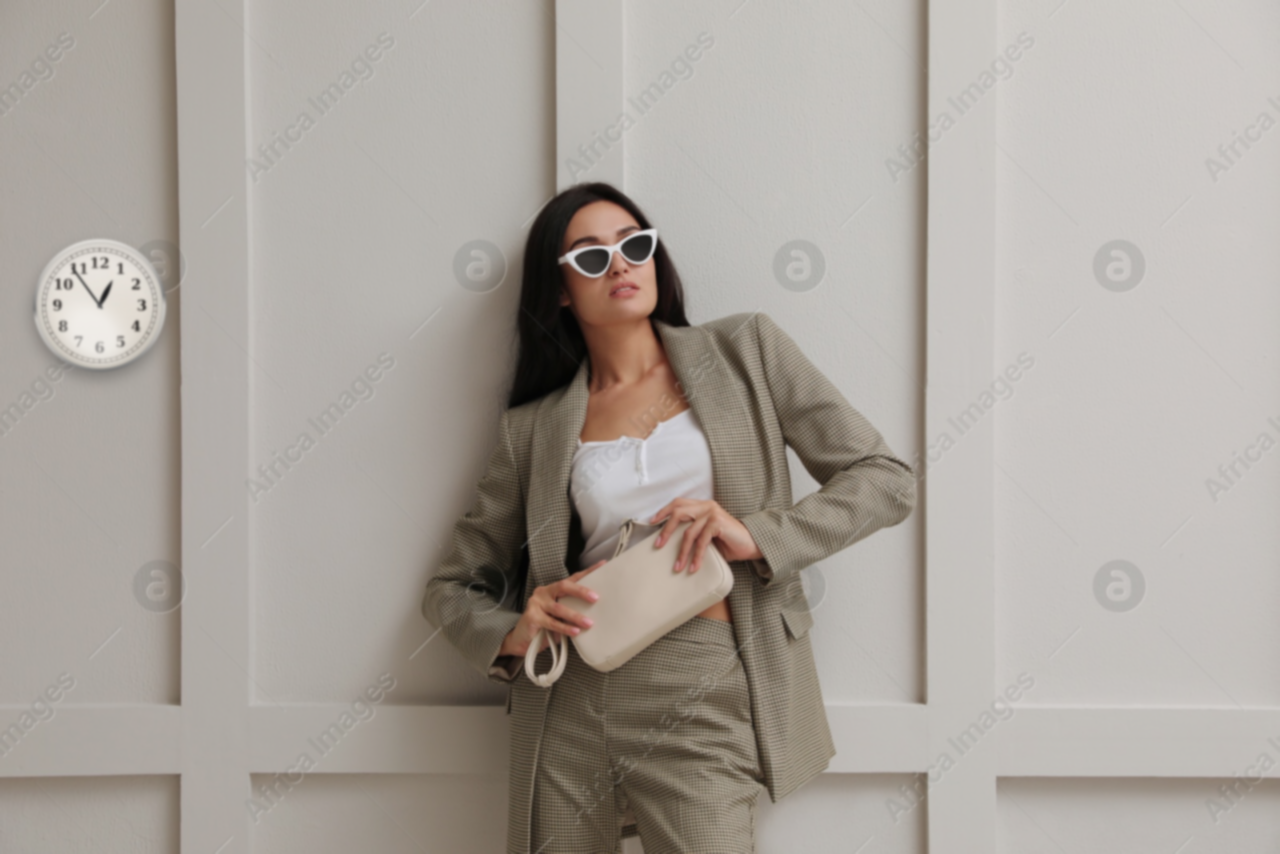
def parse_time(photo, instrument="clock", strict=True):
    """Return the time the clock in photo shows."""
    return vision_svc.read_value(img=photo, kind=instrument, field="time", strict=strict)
12:54
